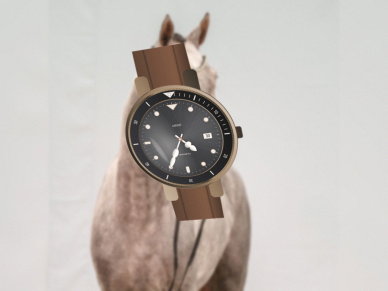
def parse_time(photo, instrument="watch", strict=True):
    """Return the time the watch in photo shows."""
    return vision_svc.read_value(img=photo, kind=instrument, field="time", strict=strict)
4:35
